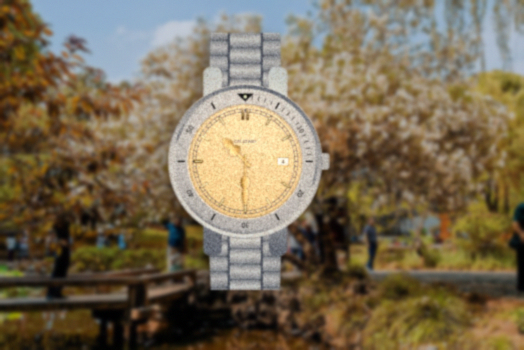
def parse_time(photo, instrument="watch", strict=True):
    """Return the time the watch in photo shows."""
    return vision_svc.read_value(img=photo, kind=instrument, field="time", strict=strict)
10:30
